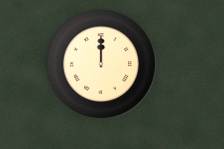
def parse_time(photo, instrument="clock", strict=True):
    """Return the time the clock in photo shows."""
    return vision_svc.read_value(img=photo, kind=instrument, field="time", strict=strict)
12:00
